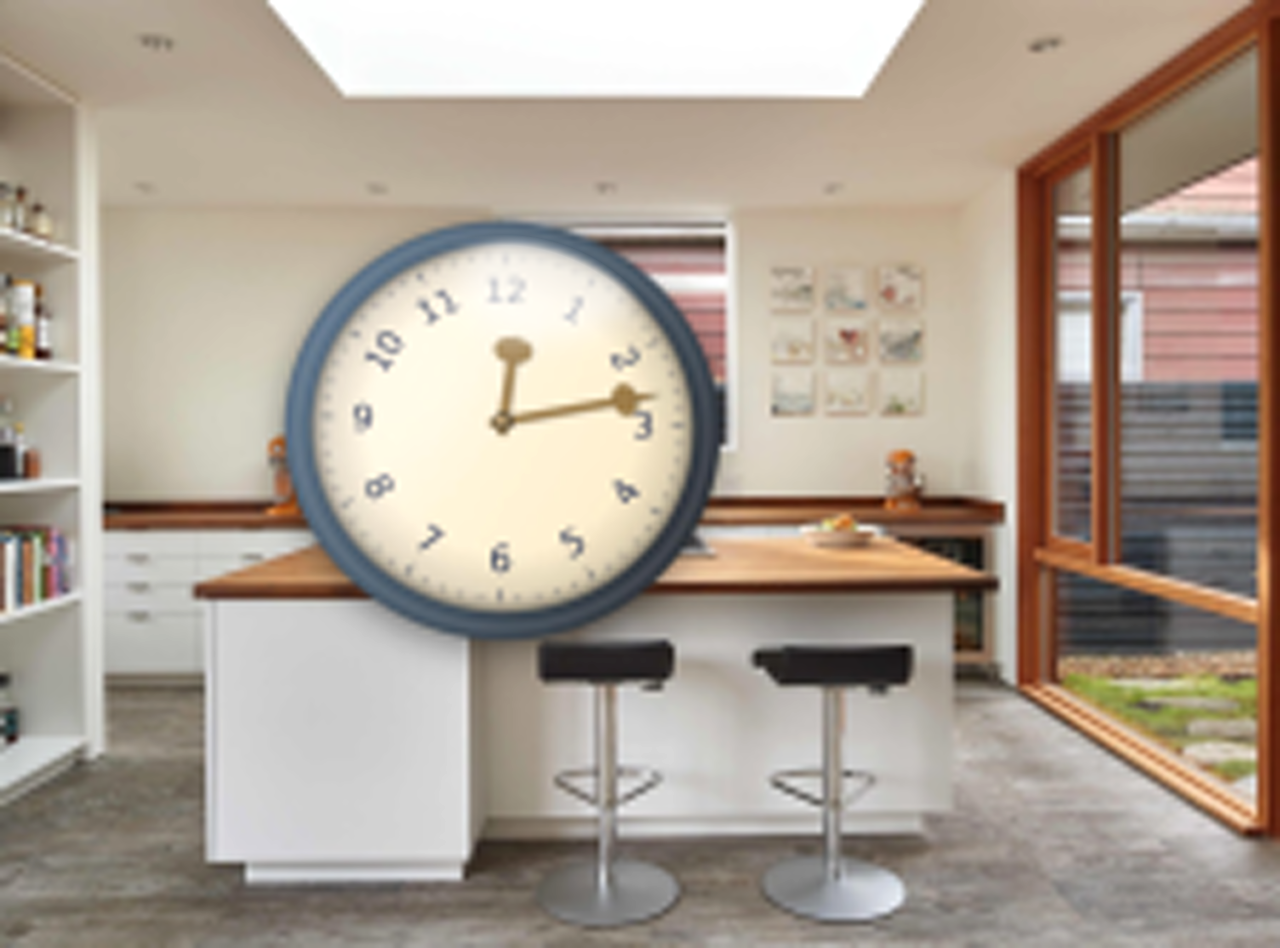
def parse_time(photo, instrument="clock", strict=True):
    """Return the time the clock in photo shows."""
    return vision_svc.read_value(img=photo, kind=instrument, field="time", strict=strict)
12:13
